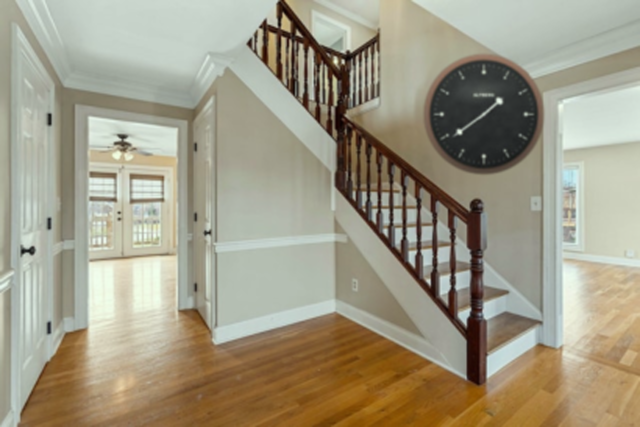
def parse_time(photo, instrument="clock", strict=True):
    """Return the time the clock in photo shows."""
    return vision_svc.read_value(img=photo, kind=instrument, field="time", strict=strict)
1:39
